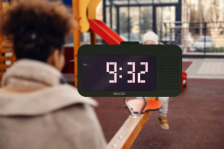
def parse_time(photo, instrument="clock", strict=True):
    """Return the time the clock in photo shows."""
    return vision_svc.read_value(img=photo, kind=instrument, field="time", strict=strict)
9:32
